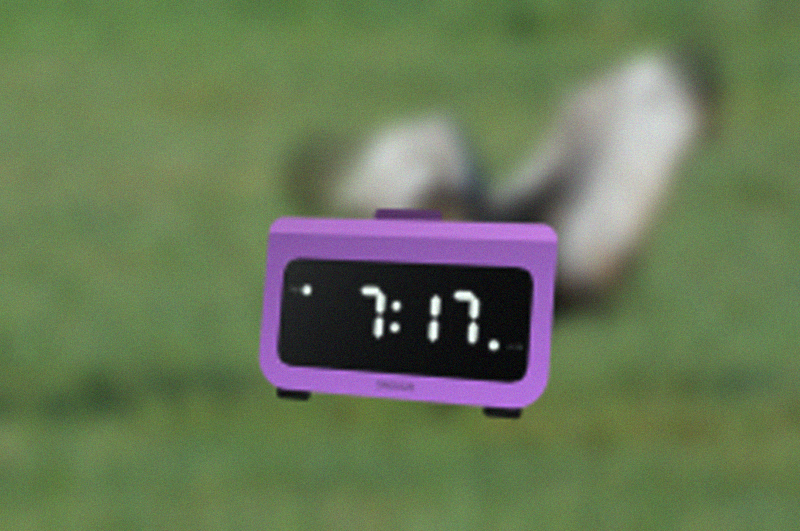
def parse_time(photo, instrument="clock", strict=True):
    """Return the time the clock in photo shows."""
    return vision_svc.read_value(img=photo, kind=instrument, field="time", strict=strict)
7:17
